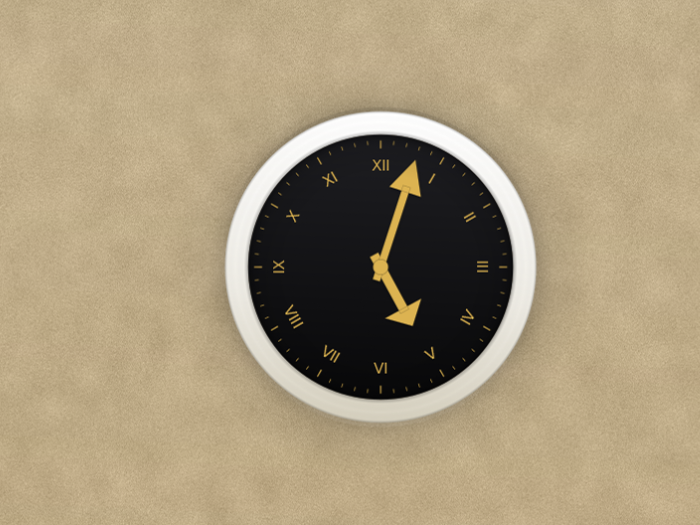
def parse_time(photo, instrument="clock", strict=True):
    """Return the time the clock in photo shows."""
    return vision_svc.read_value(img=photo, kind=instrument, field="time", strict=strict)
5:03
